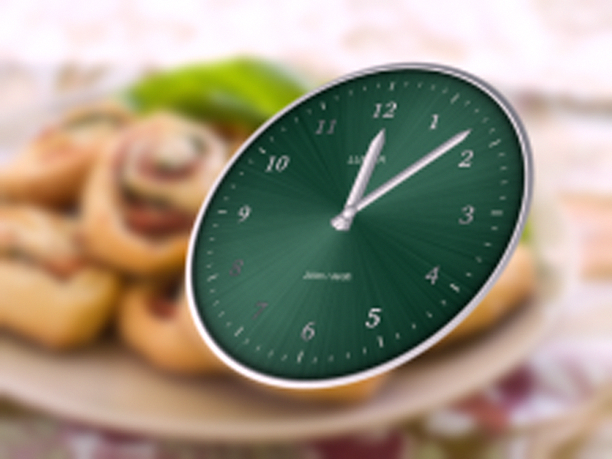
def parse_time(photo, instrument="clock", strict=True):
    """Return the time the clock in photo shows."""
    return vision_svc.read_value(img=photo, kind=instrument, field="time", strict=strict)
12:08
